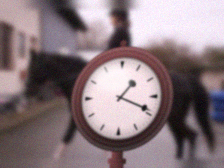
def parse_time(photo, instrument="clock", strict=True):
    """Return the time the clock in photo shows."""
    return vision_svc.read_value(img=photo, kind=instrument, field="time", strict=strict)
1:19
